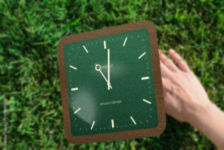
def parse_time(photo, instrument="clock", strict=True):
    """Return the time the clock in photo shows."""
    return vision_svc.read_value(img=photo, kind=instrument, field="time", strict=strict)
11:01
